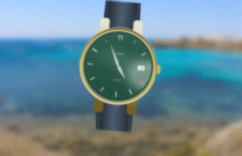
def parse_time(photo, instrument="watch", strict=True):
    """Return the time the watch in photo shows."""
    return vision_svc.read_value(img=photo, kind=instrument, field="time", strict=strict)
4:56
